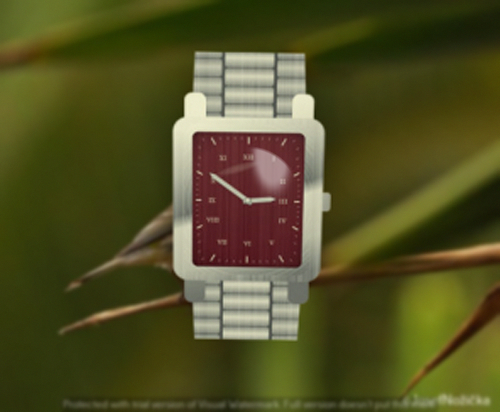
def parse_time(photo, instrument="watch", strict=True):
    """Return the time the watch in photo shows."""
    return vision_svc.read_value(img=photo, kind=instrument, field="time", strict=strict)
2:51
